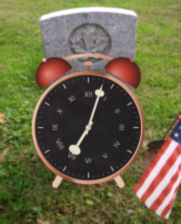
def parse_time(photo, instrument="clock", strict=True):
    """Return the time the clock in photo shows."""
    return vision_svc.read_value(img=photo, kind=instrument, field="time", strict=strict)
7:03
